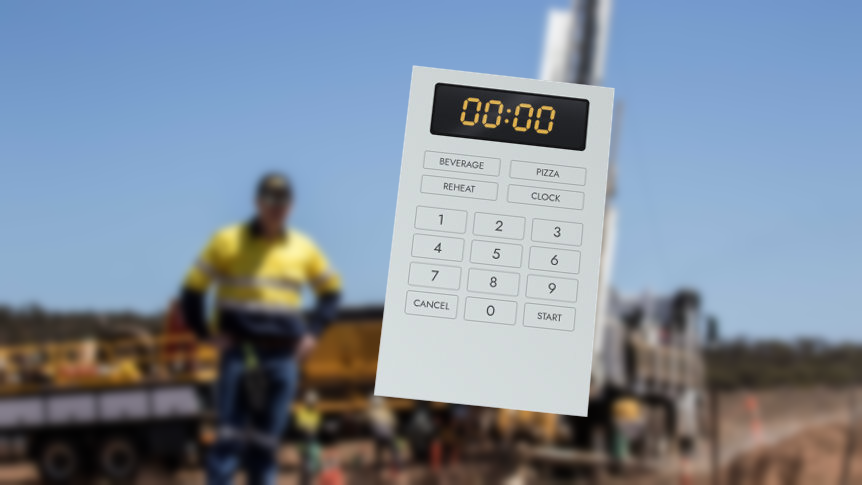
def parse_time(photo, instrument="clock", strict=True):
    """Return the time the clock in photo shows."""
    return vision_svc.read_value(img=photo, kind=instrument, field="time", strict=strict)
0:00
